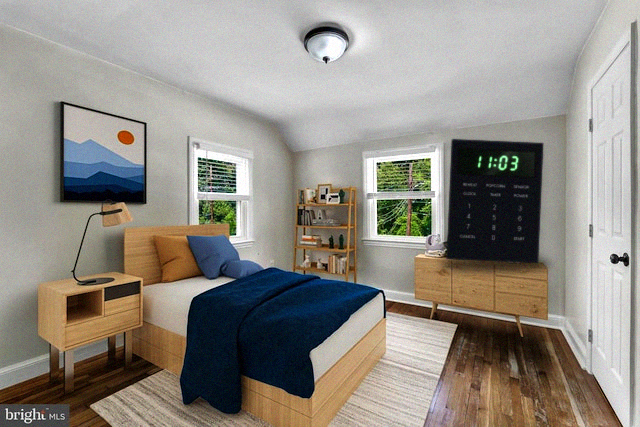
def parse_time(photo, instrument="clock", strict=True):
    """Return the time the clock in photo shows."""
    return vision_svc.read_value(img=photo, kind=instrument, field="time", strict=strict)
11:03
